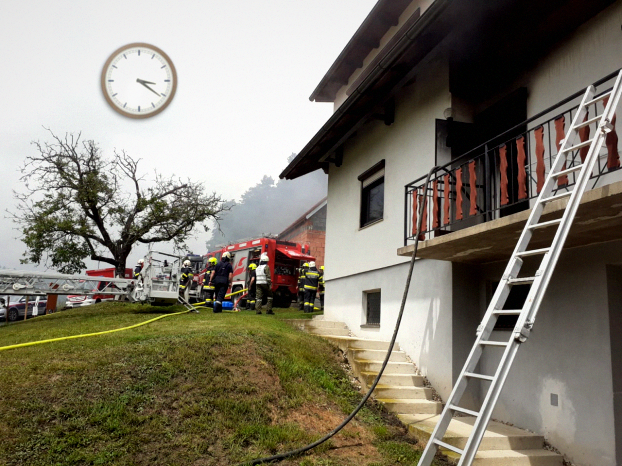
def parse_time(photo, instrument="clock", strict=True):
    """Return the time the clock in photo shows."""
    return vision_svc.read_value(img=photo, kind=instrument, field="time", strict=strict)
3:21
